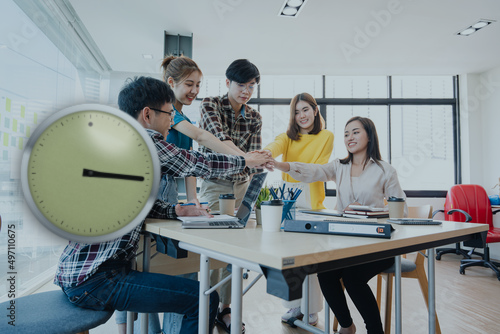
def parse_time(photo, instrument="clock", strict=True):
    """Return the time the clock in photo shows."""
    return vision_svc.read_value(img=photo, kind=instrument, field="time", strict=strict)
3:16
